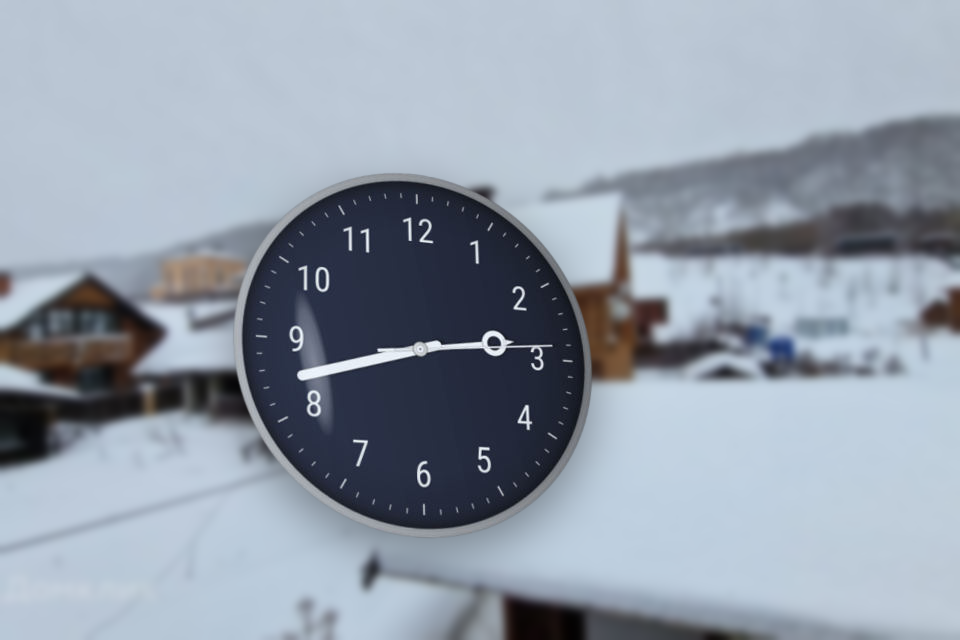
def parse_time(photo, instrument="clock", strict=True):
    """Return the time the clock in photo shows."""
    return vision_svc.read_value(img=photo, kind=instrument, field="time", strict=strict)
2:42:14
